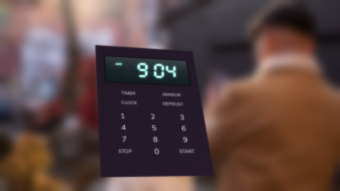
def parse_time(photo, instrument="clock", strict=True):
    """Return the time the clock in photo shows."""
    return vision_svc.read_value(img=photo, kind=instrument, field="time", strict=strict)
9:04
